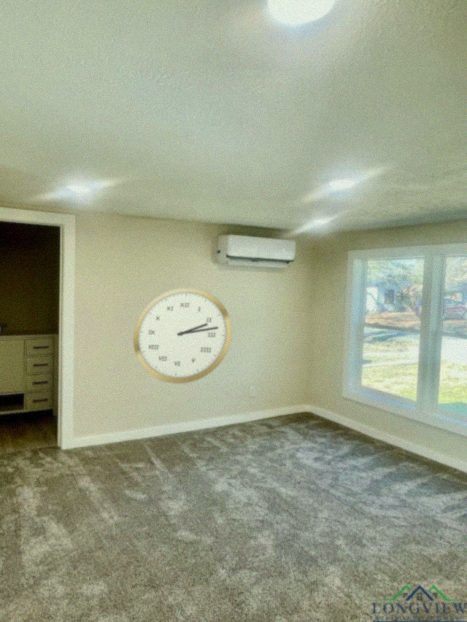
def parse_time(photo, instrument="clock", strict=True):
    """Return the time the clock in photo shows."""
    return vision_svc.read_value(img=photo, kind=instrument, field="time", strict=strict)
2:13
